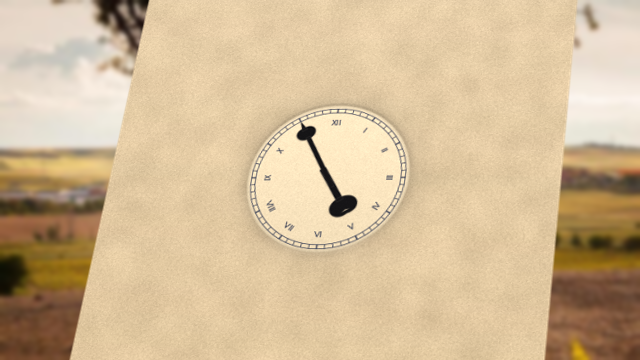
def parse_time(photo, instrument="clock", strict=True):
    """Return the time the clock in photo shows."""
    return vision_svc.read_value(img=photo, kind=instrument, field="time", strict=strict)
4:55
